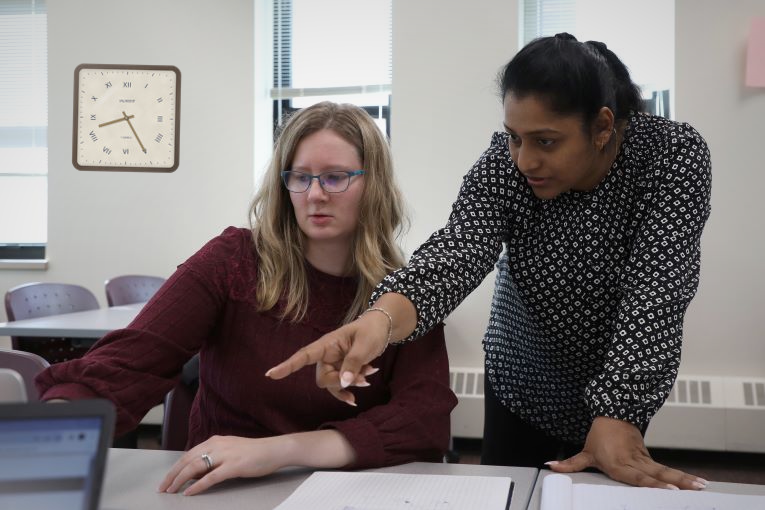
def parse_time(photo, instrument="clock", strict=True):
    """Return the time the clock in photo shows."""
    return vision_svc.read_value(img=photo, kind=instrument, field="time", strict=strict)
8:25
